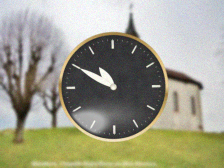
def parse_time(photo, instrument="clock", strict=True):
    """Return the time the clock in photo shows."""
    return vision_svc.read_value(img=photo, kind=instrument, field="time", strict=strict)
10:50
